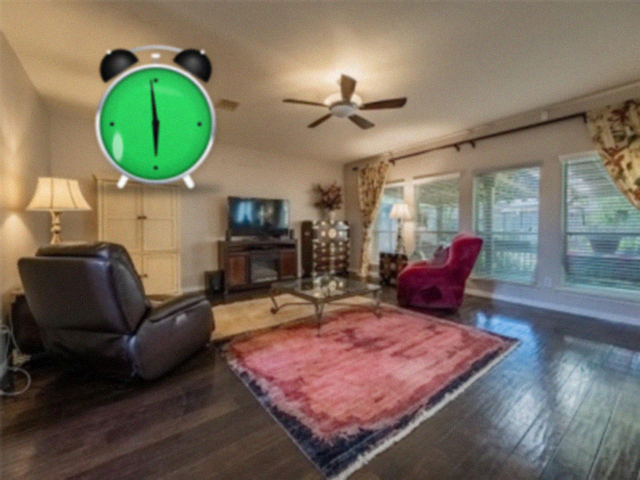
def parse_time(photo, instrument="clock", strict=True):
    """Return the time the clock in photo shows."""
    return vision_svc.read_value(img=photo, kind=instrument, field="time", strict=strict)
5:59
